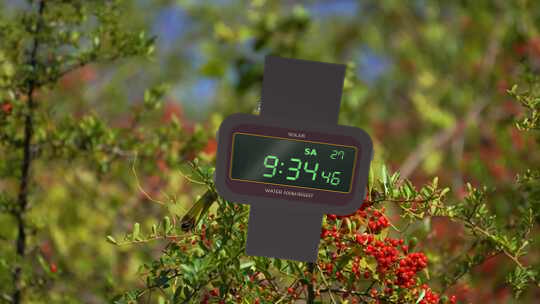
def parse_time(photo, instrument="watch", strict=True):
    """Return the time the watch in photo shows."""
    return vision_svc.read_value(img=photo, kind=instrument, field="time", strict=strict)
9:34:46
